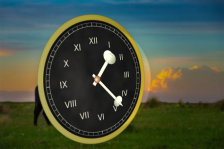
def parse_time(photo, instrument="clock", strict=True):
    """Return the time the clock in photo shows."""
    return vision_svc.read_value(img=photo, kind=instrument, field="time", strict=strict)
1:23
